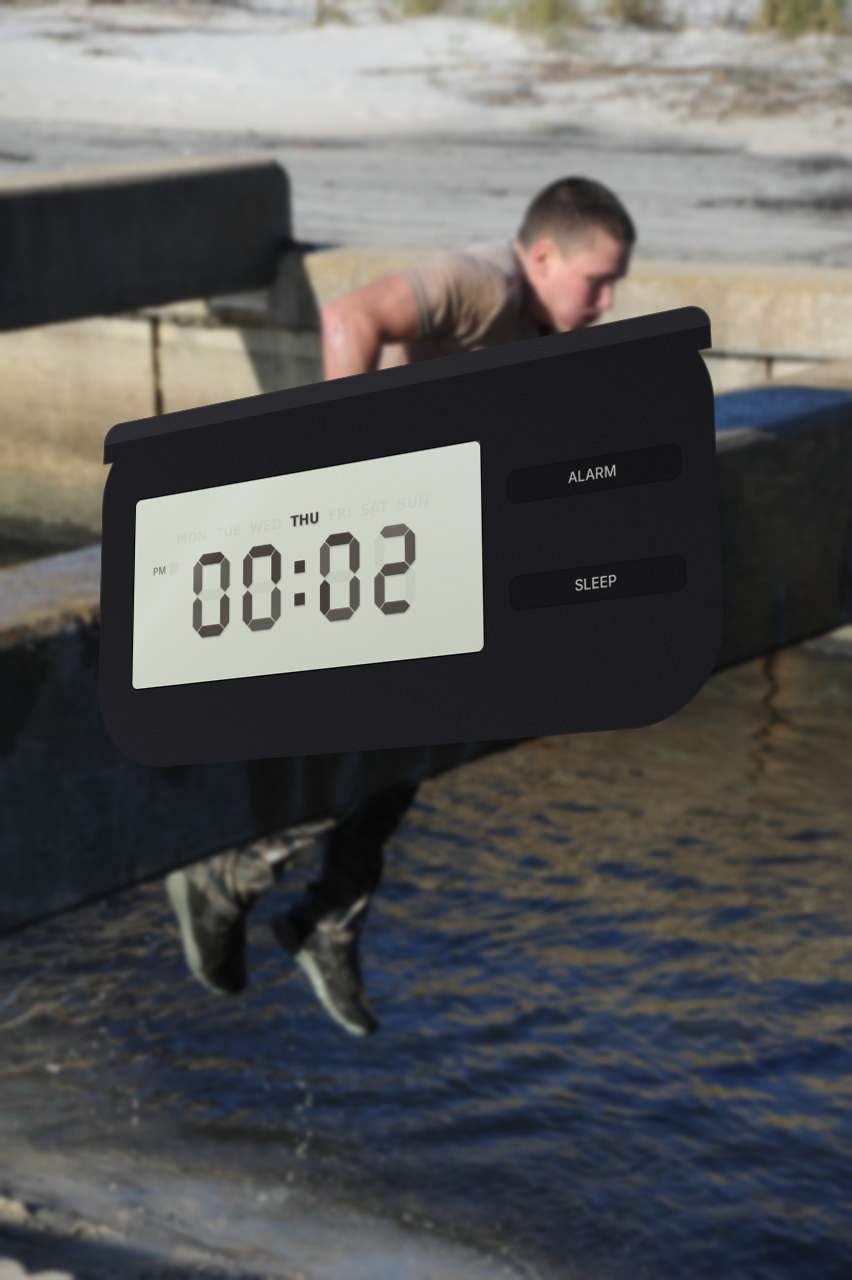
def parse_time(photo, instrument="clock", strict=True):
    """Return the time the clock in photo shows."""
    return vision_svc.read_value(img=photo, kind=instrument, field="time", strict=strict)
0:02
